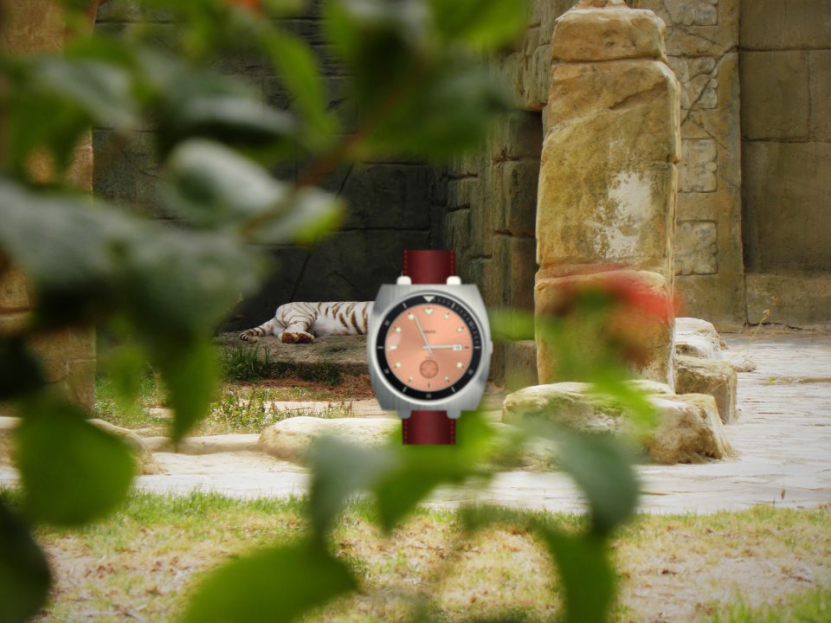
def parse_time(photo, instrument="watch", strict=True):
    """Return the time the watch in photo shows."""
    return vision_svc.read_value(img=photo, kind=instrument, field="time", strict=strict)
2:56
